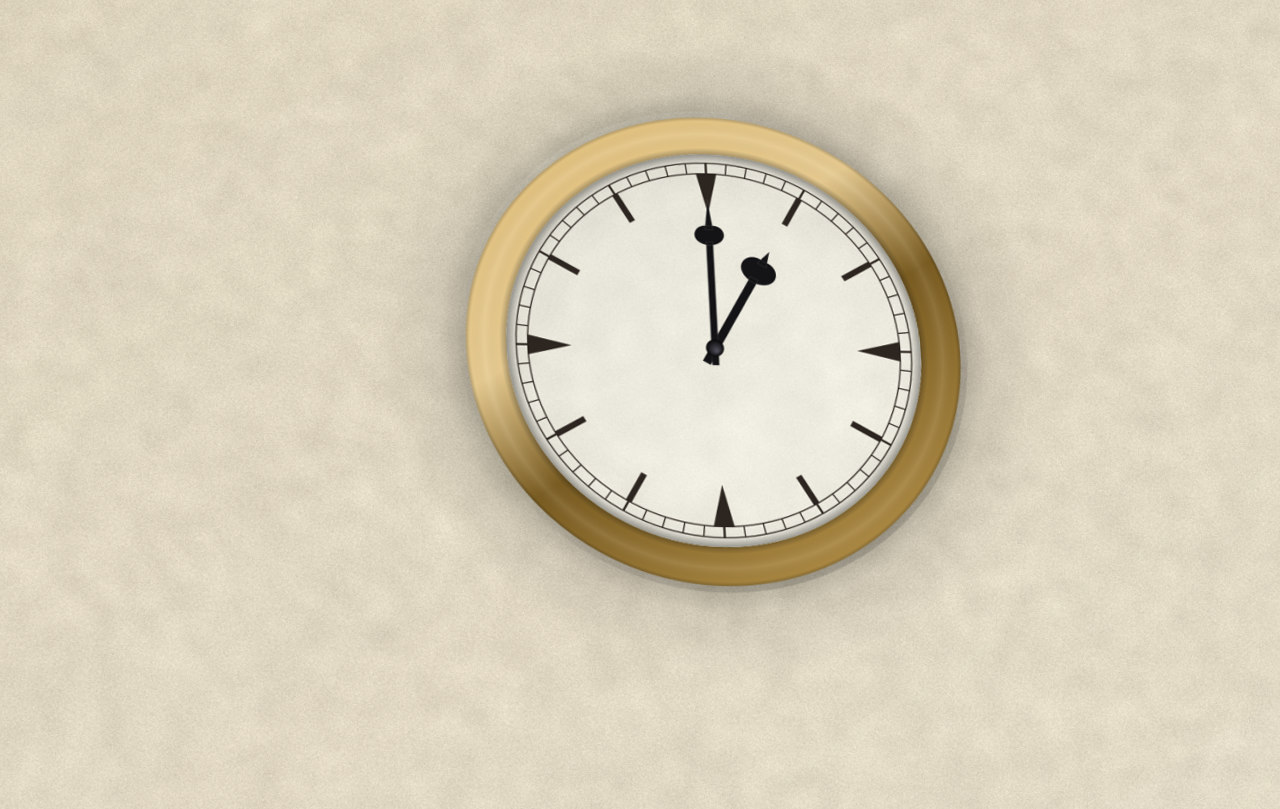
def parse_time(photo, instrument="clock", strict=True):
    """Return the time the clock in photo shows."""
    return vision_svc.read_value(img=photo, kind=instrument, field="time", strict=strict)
1:00
